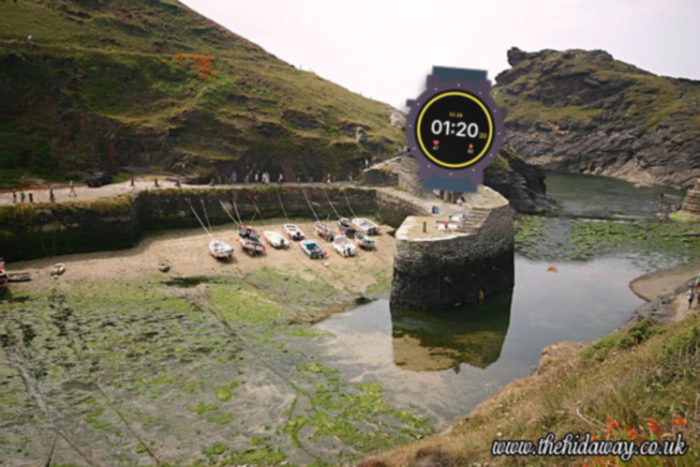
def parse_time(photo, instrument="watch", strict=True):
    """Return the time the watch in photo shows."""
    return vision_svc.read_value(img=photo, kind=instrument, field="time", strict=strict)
1:20
